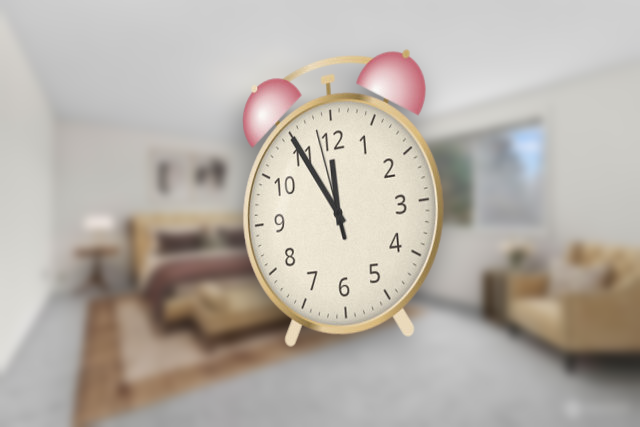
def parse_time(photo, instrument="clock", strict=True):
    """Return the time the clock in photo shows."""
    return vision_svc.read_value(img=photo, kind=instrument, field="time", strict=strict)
11:54:58
